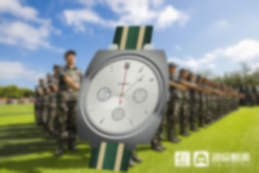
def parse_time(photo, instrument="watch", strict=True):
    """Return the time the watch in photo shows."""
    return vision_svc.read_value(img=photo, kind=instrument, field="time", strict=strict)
9:07
